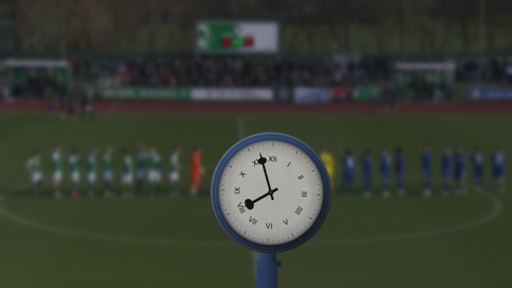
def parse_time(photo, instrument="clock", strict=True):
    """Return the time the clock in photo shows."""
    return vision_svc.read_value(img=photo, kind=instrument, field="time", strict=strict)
7:57
